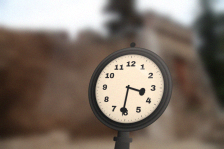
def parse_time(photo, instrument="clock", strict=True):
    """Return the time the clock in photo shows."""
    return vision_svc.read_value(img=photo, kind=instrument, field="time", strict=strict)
3:31
